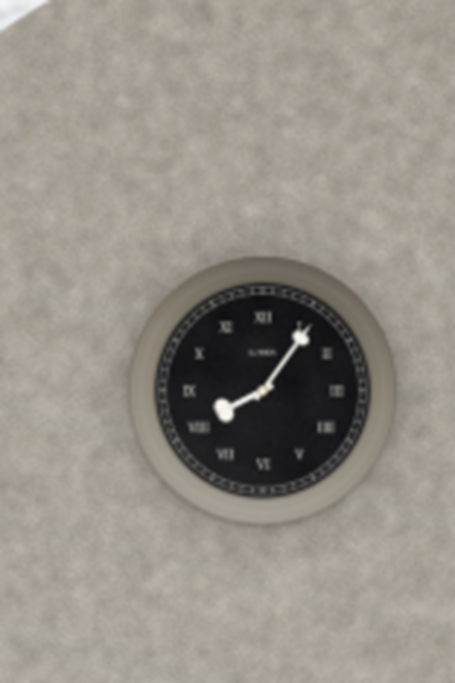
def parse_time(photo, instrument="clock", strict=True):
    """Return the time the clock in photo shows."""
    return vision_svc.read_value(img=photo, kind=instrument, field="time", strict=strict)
8:06
